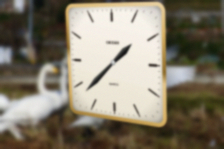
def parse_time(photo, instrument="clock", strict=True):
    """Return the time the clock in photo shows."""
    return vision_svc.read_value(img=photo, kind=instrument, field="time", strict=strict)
1:38
